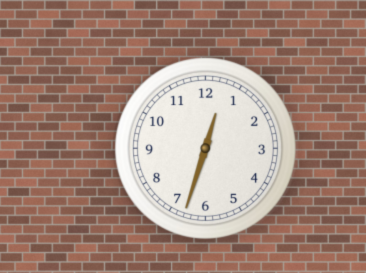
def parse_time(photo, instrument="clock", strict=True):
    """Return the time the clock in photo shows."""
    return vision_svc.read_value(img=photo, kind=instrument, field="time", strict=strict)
12:33
